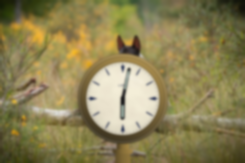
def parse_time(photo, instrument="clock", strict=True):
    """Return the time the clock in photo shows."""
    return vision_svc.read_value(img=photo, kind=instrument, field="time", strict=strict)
6:02
